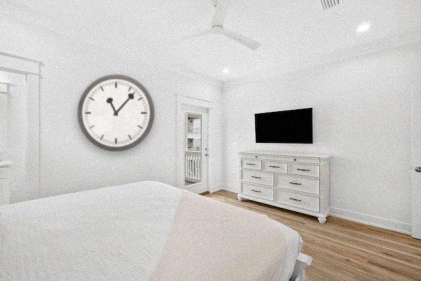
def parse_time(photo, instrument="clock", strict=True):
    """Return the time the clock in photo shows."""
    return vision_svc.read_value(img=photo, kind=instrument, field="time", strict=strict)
11:07
